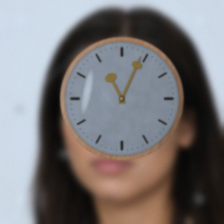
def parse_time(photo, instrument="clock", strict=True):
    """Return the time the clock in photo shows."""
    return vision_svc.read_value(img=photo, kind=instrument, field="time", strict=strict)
11:04
